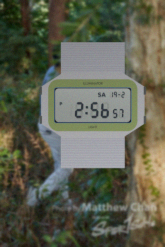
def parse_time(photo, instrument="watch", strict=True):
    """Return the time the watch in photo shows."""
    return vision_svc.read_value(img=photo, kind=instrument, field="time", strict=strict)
2:56:57
